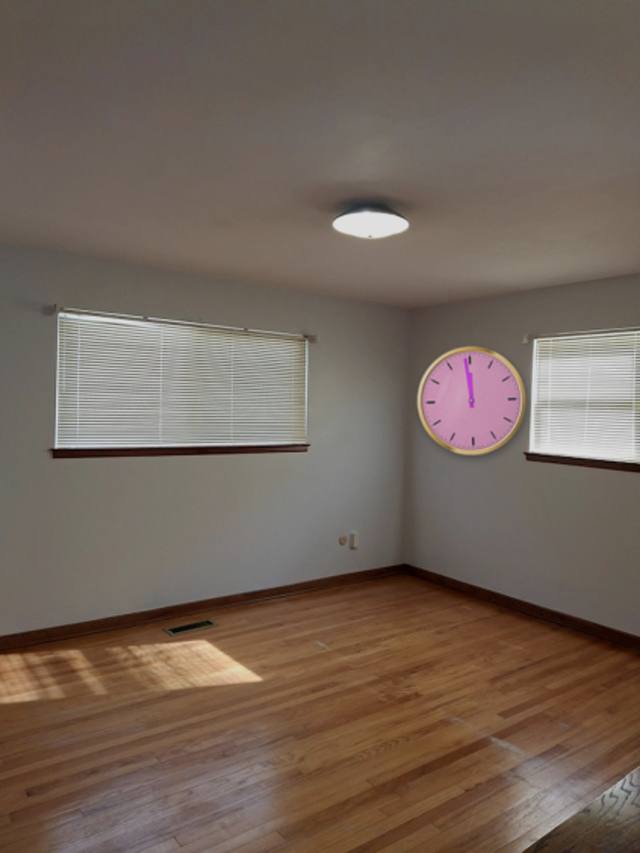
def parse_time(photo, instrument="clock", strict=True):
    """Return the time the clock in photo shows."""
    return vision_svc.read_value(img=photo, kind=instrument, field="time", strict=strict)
11:59
